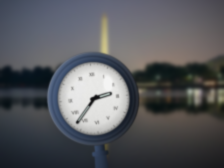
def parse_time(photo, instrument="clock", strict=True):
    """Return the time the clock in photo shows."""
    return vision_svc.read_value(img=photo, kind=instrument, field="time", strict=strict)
2:37
